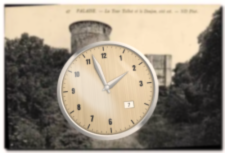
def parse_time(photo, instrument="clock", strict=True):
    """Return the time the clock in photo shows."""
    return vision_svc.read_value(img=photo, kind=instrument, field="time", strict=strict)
1:57
